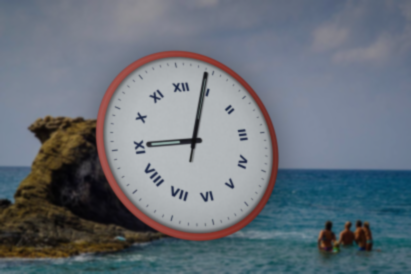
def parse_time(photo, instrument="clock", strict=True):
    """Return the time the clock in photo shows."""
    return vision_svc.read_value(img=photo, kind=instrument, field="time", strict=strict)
9:04:04
